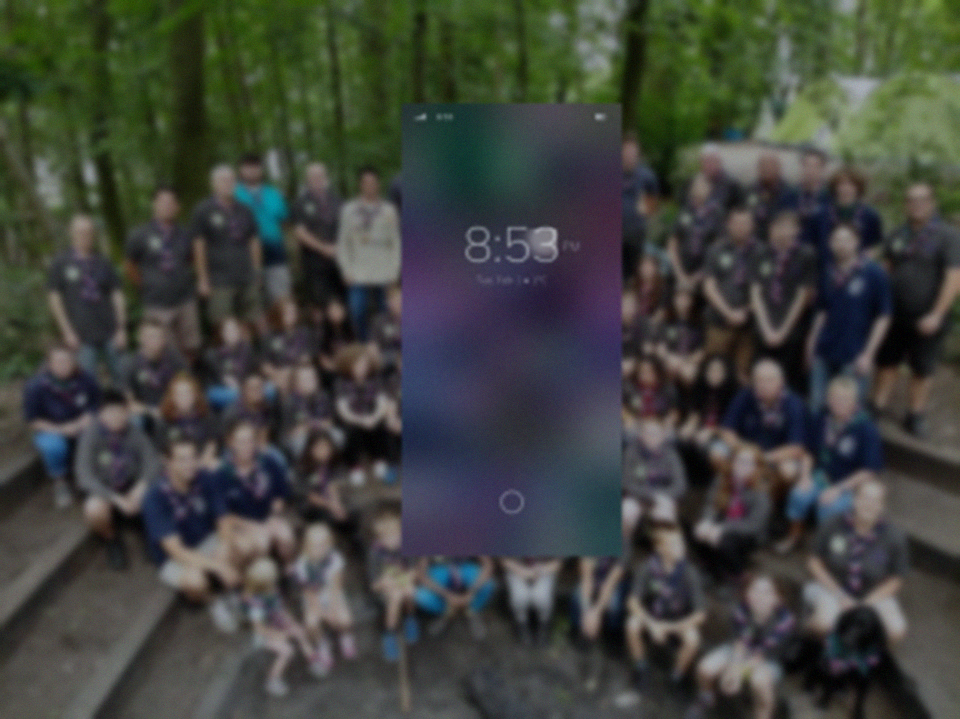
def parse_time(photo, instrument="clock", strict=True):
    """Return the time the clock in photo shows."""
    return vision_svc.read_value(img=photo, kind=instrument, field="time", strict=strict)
8:53
